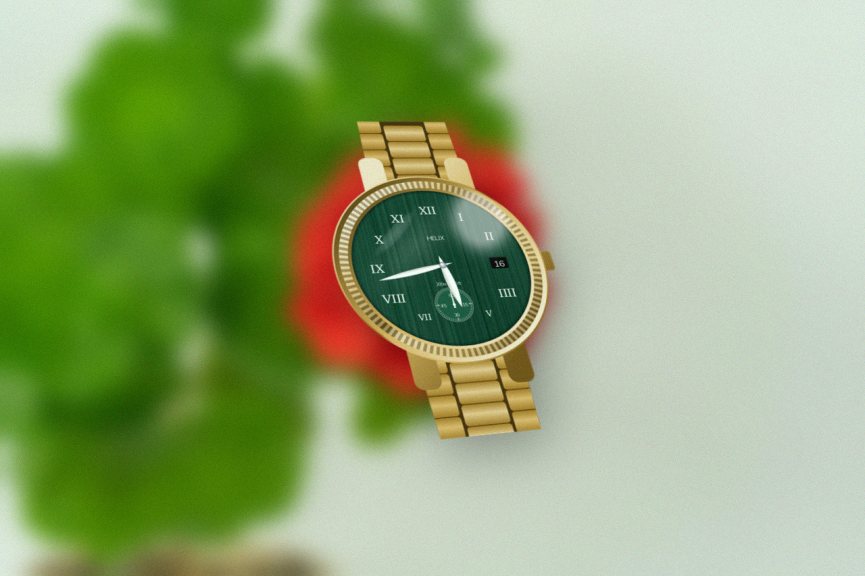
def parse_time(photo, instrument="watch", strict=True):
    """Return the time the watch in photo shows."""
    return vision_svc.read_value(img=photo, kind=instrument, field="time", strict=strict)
5:43
